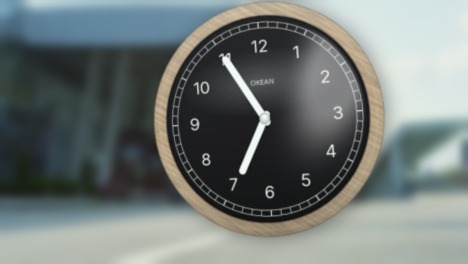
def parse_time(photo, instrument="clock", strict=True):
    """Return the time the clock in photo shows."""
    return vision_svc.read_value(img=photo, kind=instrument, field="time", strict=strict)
6:55
